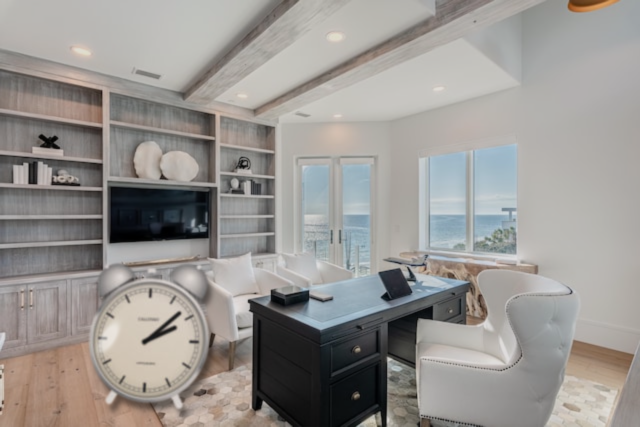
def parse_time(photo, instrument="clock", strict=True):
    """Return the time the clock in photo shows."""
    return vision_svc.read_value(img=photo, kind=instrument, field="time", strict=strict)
2:08
